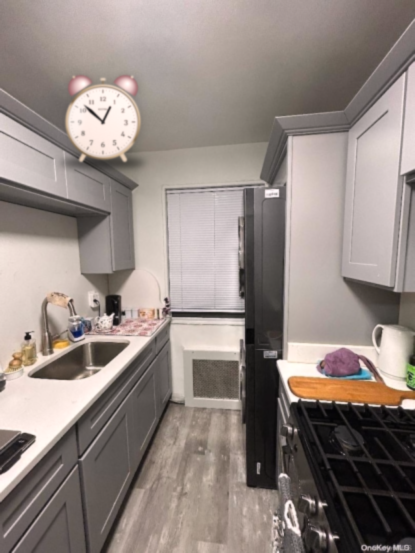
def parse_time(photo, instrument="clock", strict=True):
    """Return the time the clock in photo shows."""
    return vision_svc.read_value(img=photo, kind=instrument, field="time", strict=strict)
12:52
